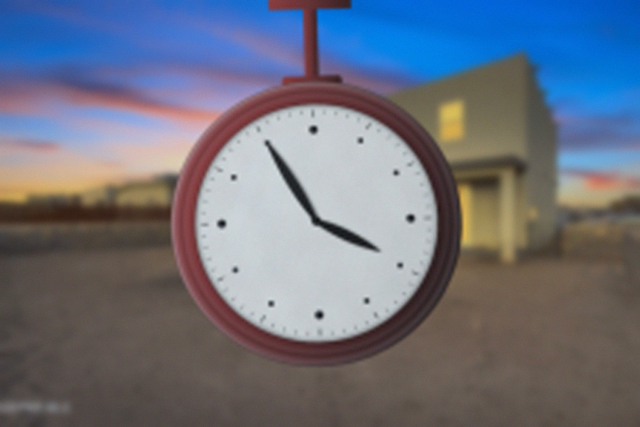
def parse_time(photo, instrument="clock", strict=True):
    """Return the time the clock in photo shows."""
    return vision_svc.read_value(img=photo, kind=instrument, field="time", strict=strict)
3:55
